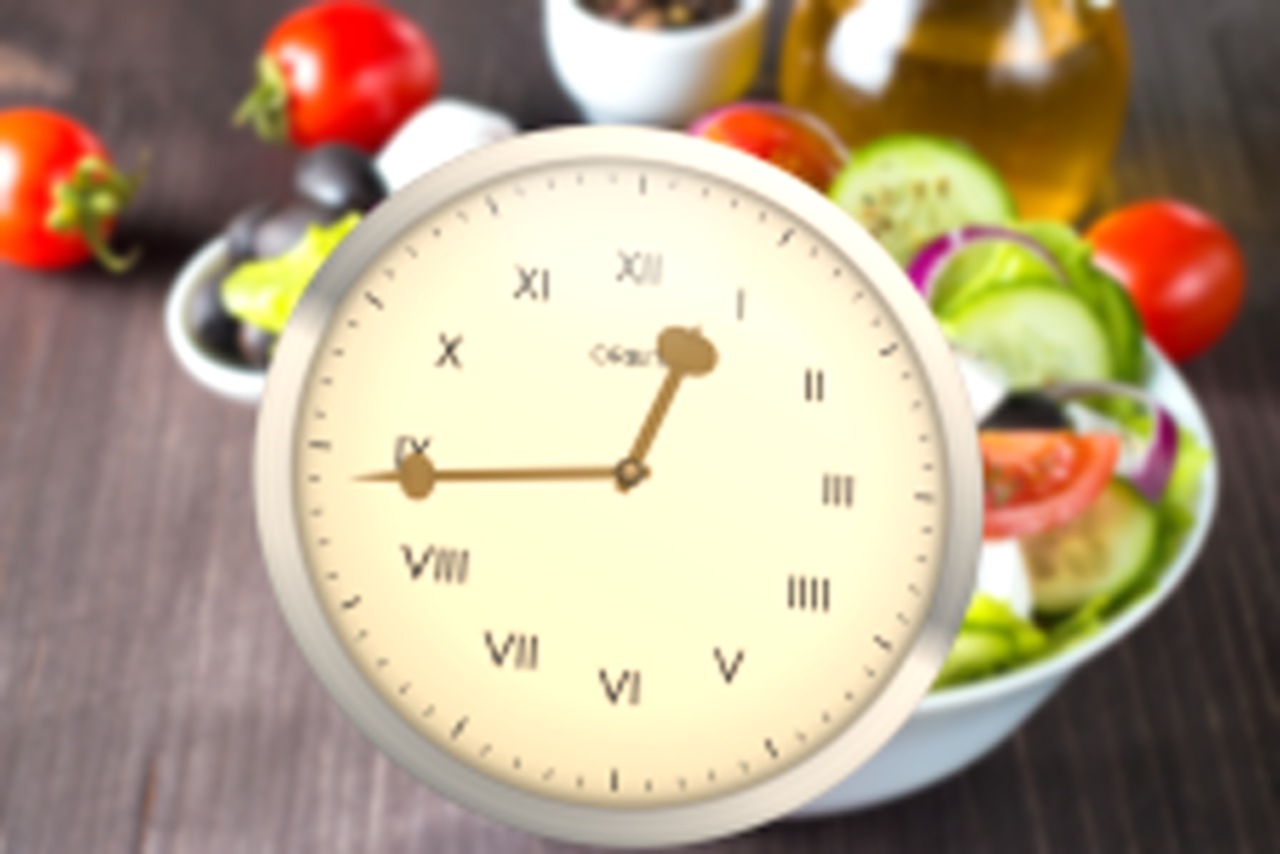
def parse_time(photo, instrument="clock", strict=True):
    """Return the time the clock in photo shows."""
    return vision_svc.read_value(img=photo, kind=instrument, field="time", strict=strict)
12:44
